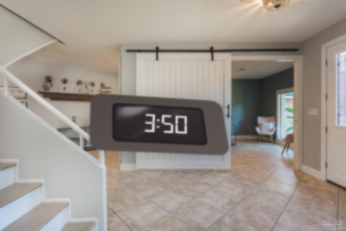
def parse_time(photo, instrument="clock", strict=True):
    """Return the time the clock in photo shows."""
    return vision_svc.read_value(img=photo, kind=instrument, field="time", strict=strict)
3:50
